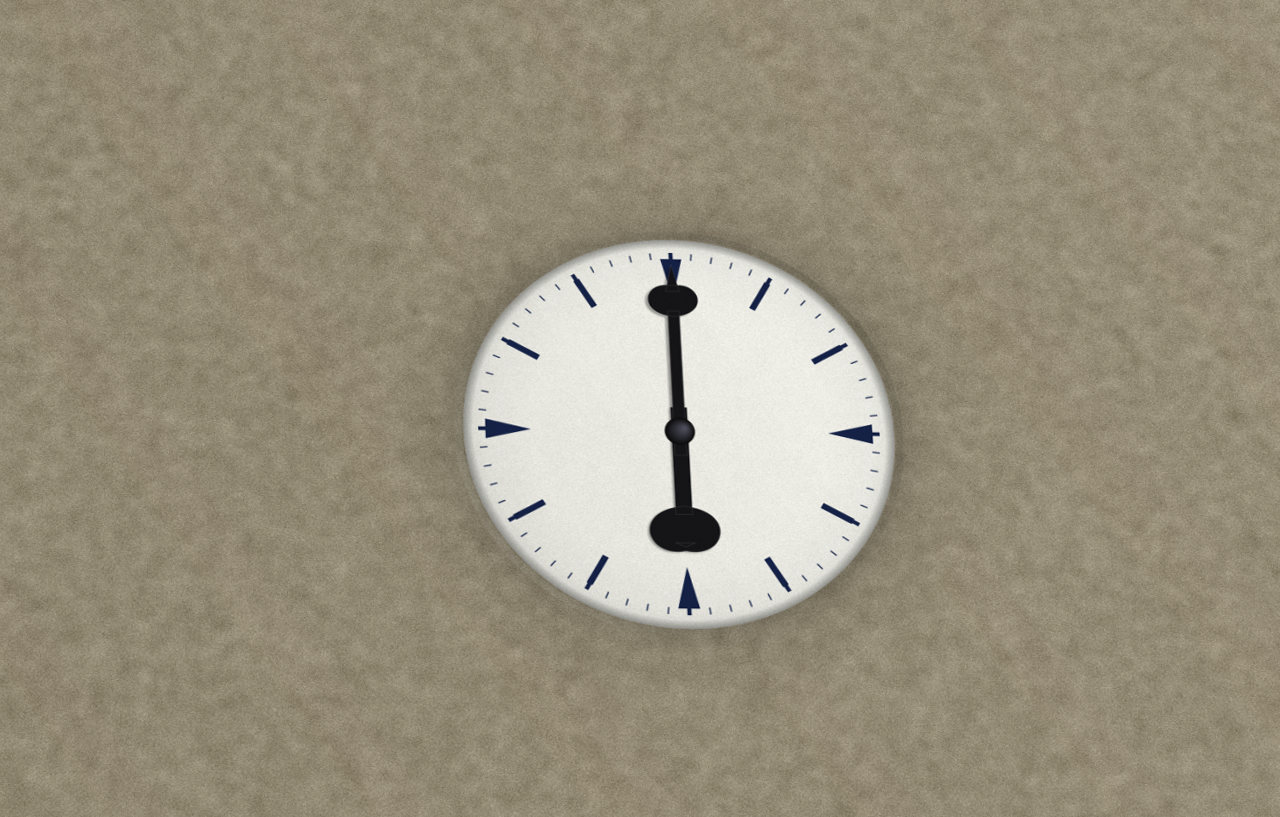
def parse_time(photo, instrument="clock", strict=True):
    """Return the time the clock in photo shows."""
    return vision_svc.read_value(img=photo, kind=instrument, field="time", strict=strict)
6:00
